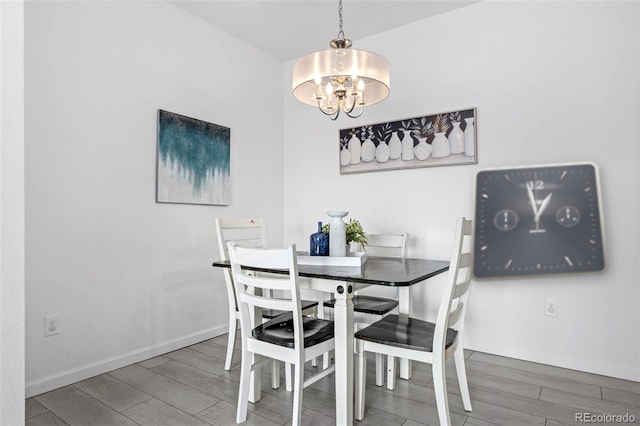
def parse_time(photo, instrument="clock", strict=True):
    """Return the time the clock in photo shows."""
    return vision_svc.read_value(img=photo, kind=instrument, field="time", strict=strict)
12:58
